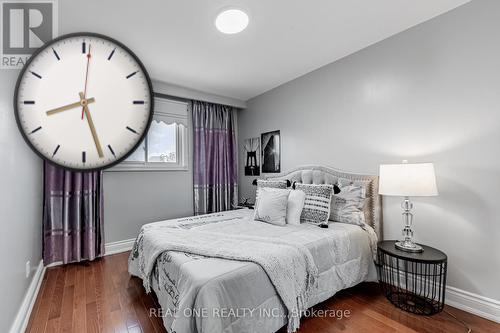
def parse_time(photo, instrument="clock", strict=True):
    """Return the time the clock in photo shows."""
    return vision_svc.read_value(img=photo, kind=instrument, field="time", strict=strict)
8:27:01
